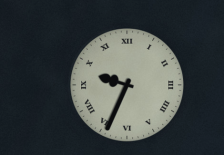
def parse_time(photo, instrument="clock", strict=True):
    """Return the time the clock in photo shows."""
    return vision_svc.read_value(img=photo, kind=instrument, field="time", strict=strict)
9:34
